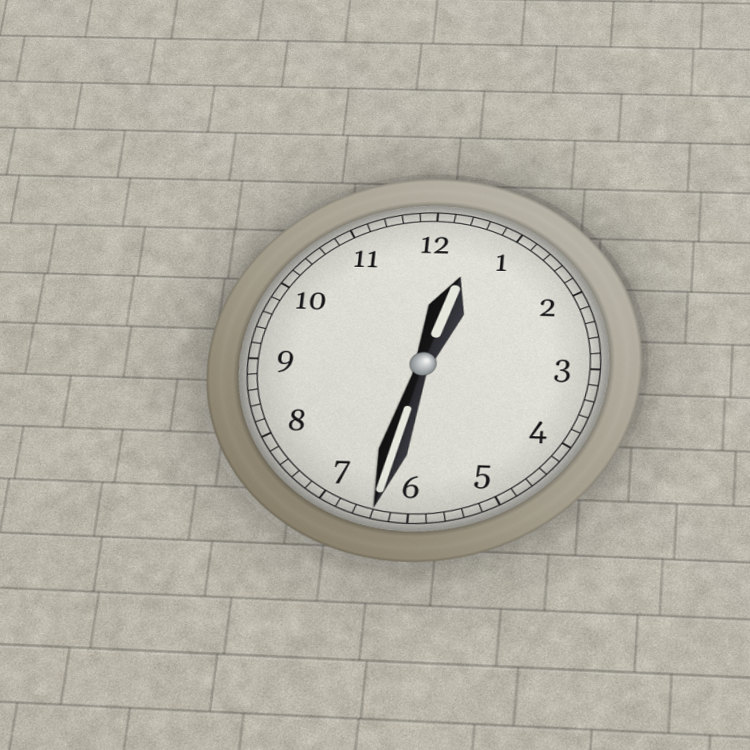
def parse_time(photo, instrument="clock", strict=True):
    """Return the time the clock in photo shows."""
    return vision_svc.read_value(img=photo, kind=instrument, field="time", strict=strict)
12:32
